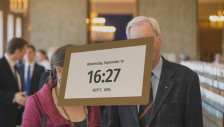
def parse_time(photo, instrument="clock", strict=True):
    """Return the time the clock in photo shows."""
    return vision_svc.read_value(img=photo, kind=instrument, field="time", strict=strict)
16:27
